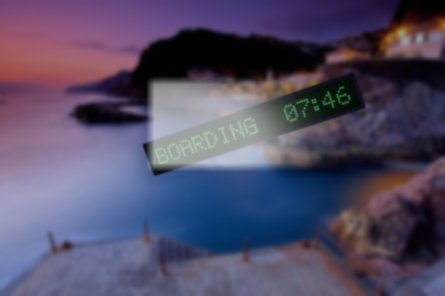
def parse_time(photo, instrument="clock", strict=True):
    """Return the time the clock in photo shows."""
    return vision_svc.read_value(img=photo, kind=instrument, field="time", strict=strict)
7:46
